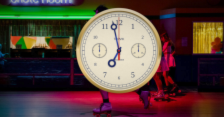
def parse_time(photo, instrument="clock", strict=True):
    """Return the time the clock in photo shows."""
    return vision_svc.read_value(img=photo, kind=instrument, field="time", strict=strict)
6:58
